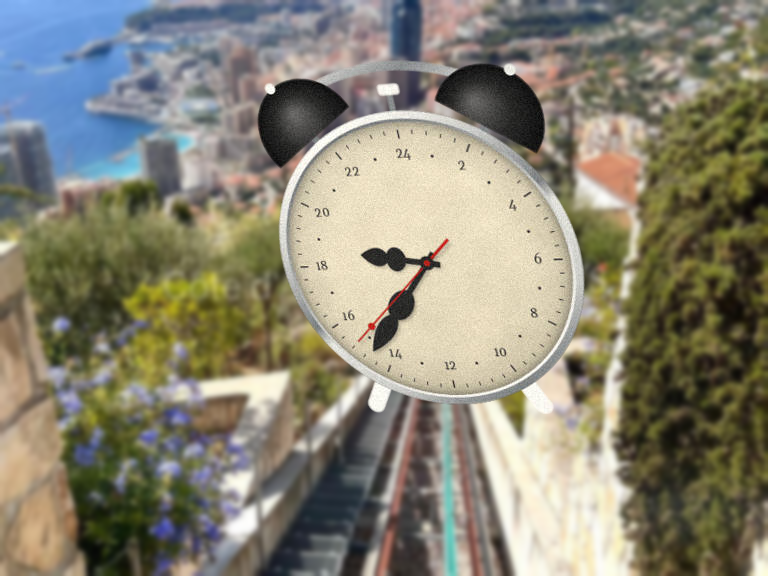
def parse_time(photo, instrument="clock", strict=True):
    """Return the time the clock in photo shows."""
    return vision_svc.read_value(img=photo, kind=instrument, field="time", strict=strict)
18:36:38
